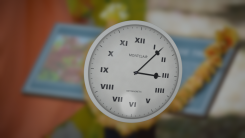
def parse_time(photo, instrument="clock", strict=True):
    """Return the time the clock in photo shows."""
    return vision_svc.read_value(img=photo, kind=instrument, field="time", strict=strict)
3:07
